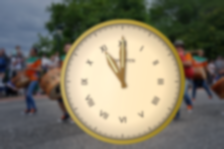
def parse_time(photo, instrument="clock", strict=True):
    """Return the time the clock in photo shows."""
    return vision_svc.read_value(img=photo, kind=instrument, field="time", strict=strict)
11:00
